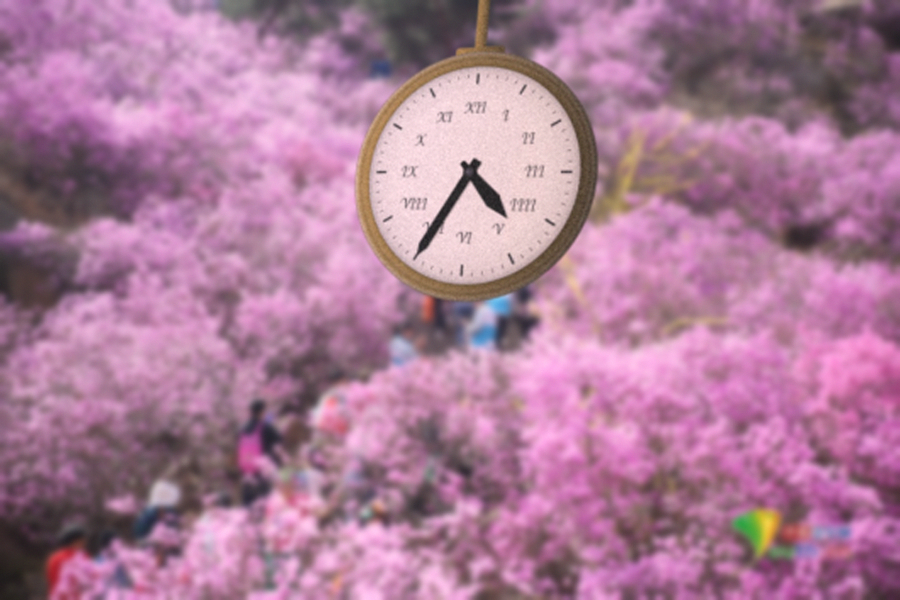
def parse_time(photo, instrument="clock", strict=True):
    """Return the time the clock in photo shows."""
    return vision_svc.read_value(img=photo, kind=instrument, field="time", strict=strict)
4:35
